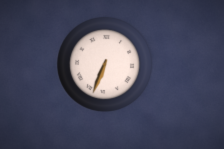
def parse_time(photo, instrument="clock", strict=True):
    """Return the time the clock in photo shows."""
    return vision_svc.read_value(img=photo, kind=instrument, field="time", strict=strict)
6:33
